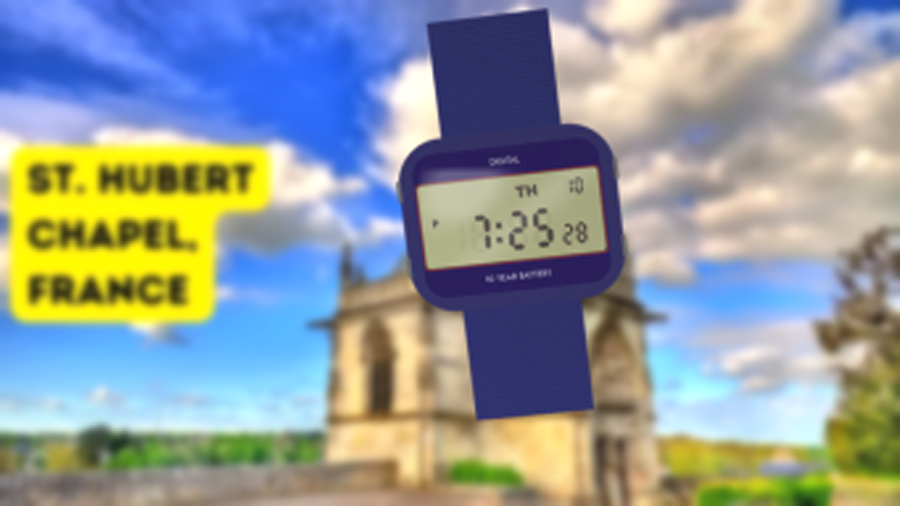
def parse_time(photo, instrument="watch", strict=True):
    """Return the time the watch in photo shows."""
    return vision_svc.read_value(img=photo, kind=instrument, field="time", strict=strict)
7:25:28
